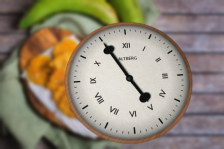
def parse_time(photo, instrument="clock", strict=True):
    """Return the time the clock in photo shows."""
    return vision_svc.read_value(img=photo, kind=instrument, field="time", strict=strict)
4:55
